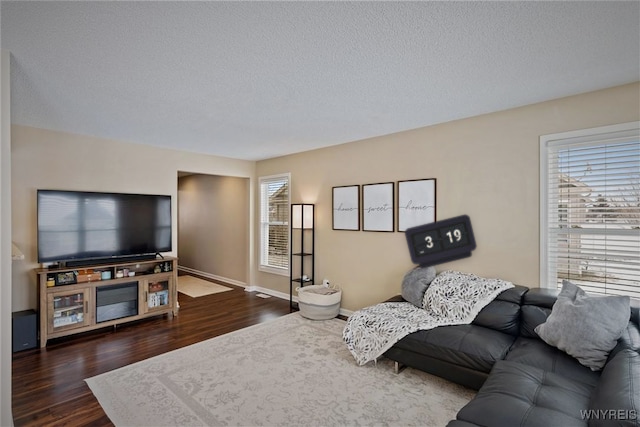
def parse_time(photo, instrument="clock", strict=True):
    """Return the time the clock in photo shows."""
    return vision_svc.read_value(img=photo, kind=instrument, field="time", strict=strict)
3:19
